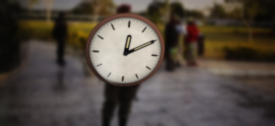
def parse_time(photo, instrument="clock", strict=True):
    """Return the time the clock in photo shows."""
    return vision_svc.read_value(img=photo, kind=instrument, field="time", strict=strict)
12:10
